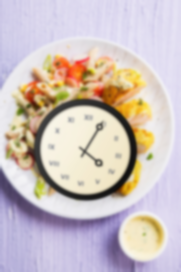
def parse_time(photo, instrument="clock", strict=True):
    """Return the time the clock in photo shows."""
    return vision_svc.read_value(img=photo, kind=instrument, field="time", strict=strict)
4:04
